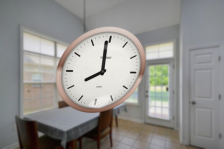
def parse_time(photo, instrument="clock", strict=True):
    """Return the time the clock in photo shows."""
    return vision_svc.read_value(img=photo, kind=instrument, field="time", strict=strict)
7:59
